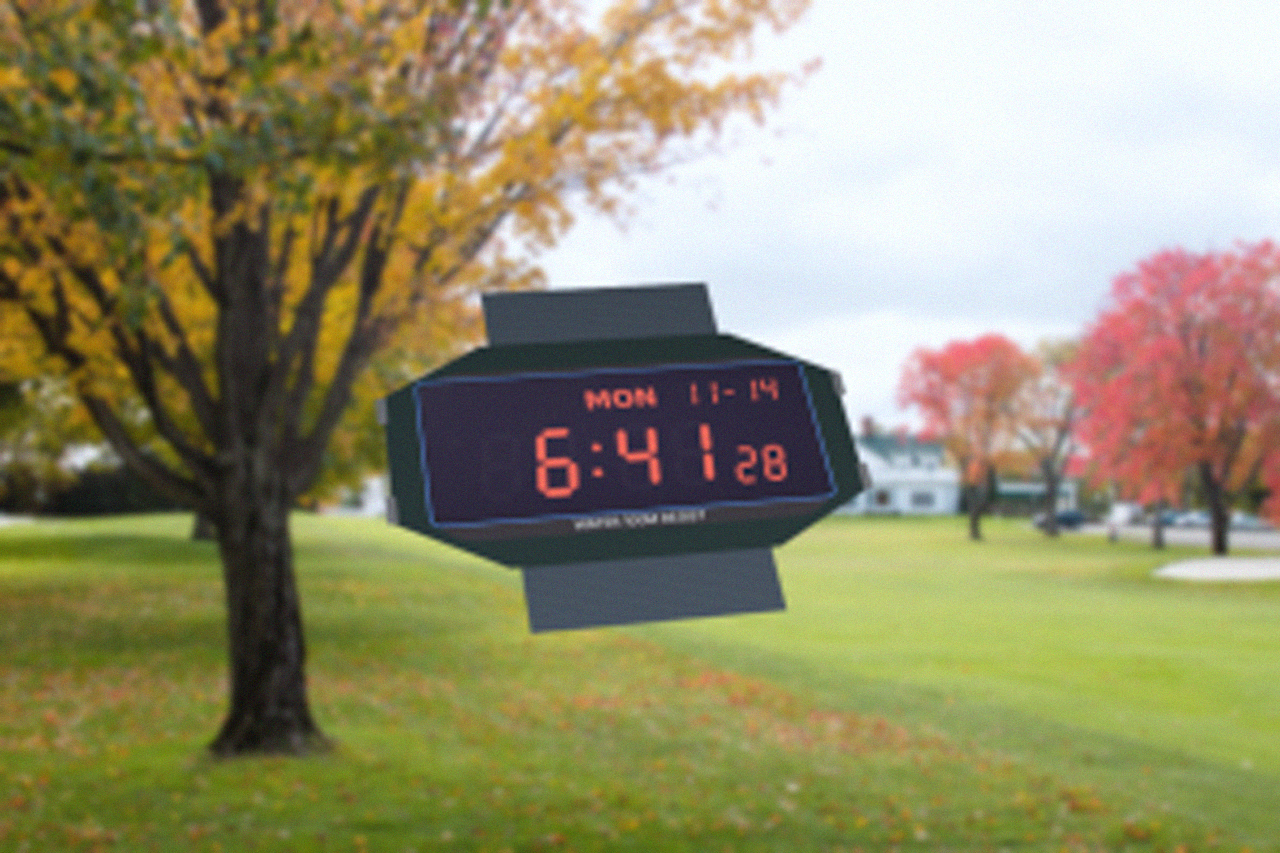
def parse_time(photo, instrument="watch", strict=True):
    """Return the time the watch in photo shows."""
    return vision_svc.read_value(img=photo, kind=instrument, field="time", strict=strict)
6:41:28
